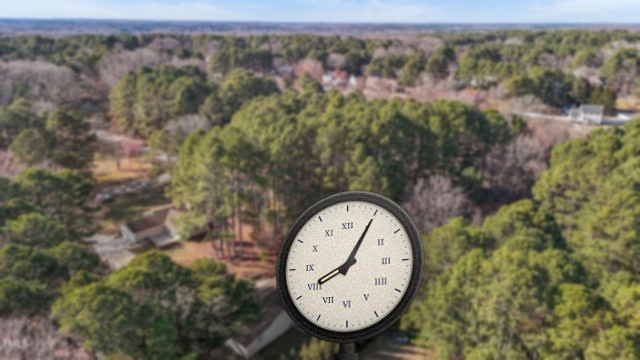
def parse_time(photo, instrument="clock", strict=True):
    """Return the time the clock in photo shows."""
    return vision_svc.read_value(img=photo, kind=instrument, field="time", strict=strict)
8:05
